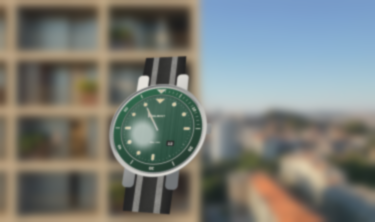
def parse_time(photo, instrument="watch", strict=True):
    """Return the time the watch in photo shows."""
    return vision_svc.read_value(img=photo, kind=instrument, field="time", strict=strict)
10:55
